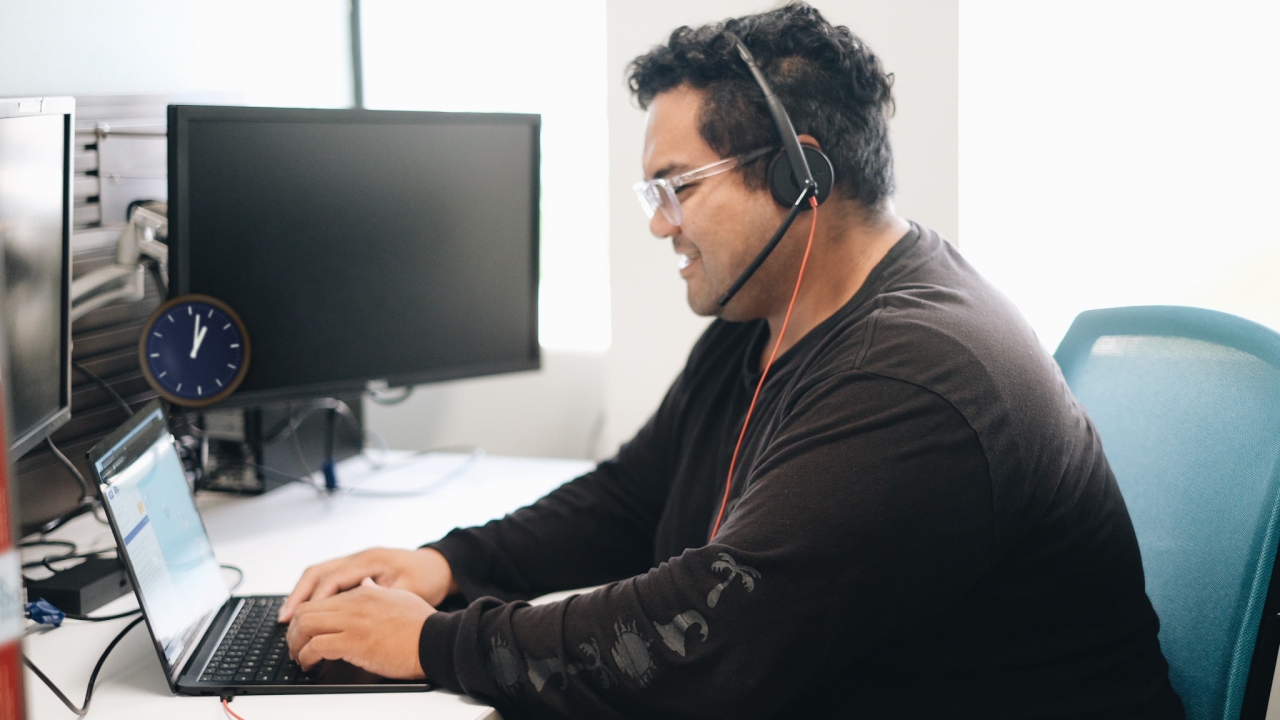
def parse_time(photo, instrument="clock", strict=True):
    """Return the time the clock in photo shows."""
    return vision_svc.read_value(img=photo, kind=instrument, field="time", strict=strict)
1:02
